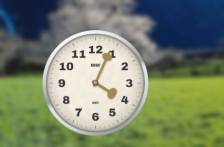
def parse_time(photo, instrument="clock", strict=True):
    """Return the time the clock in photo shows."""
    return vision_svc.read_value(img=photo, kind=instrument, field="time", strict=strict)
4:04
